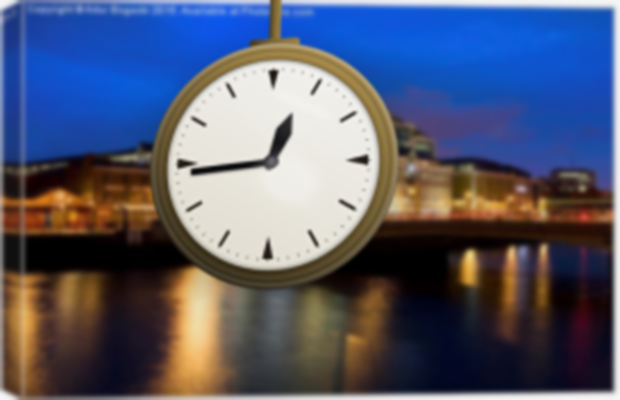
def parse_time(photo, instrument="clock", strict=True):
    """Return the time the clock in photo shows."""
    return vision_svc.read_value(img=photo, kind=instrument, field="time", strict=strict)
12:44
